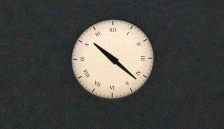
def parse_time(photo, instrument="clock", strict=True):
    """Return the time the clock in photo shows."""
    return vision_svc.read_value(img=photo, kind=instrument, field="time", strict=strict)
10:22
